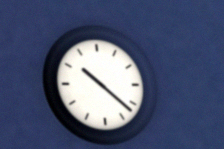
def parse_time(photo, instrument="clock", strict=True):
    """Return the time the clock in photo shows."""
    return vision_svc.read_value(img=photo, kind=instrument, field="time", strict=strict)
10:22
